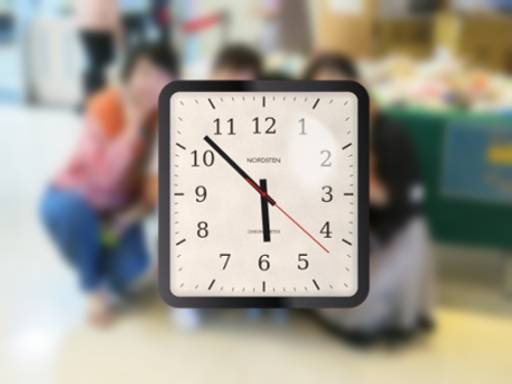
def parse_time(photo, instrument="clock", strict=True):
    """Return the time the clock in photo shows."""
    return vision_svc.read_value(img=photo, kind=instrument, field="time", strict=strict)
5:52:22
